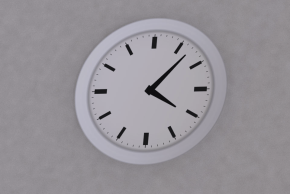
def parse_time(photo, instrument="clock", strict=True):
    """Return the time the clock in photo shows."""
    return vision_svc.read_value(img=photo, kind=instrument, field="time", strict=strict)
4:07
